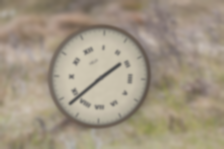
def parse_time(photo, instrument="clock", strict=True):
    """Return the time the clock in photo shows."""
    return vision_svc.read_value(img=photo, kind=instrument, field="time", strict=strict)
2:43
